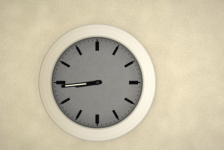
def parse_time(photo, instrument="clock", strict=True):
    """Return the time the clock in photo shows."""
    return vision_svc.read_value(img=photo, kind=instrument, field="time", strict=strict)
8:44
